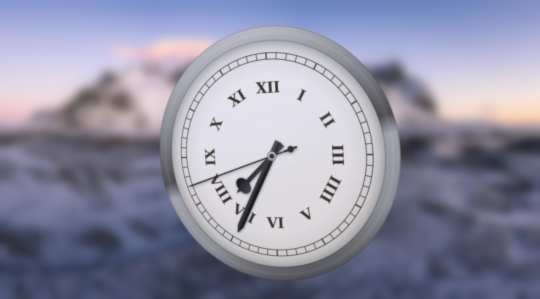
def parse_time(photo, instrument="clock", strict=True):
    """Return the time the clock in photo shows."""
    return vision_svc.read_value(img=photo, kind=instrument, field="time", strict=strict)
7:34:42
